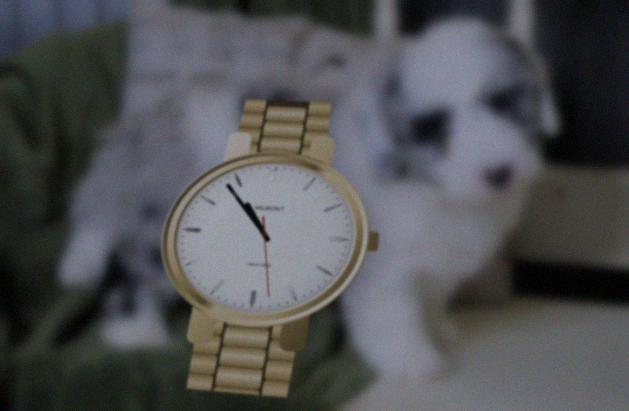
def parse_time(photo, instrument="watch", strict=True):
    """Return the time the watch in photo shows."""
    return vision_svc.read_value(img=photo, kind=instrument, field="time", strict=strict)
10:53:28
